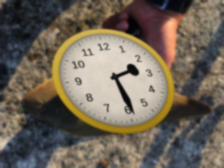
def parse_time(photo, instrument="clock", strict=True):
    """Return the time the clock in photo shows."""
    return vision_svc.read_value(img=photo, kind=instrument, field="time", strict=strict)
2:29
